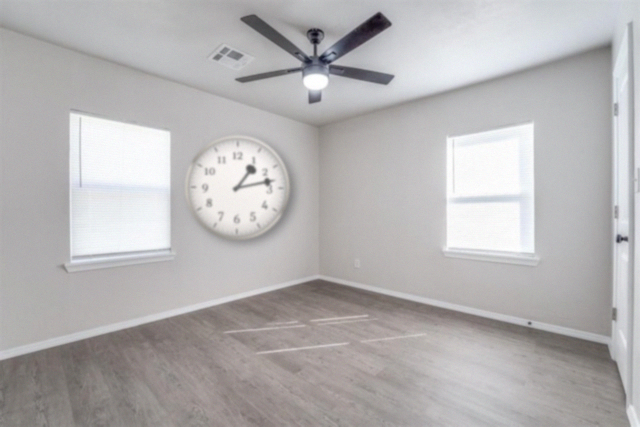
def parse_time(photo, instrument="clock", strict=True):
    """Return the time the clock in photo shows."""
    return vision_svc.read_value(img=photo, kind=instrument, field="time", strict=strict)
1:13
